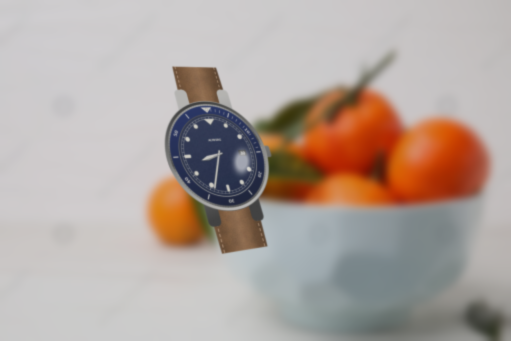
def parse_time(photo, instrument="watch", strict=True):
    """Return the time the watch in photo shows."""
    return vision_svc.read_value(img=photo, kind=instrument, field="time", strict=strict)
8:34
